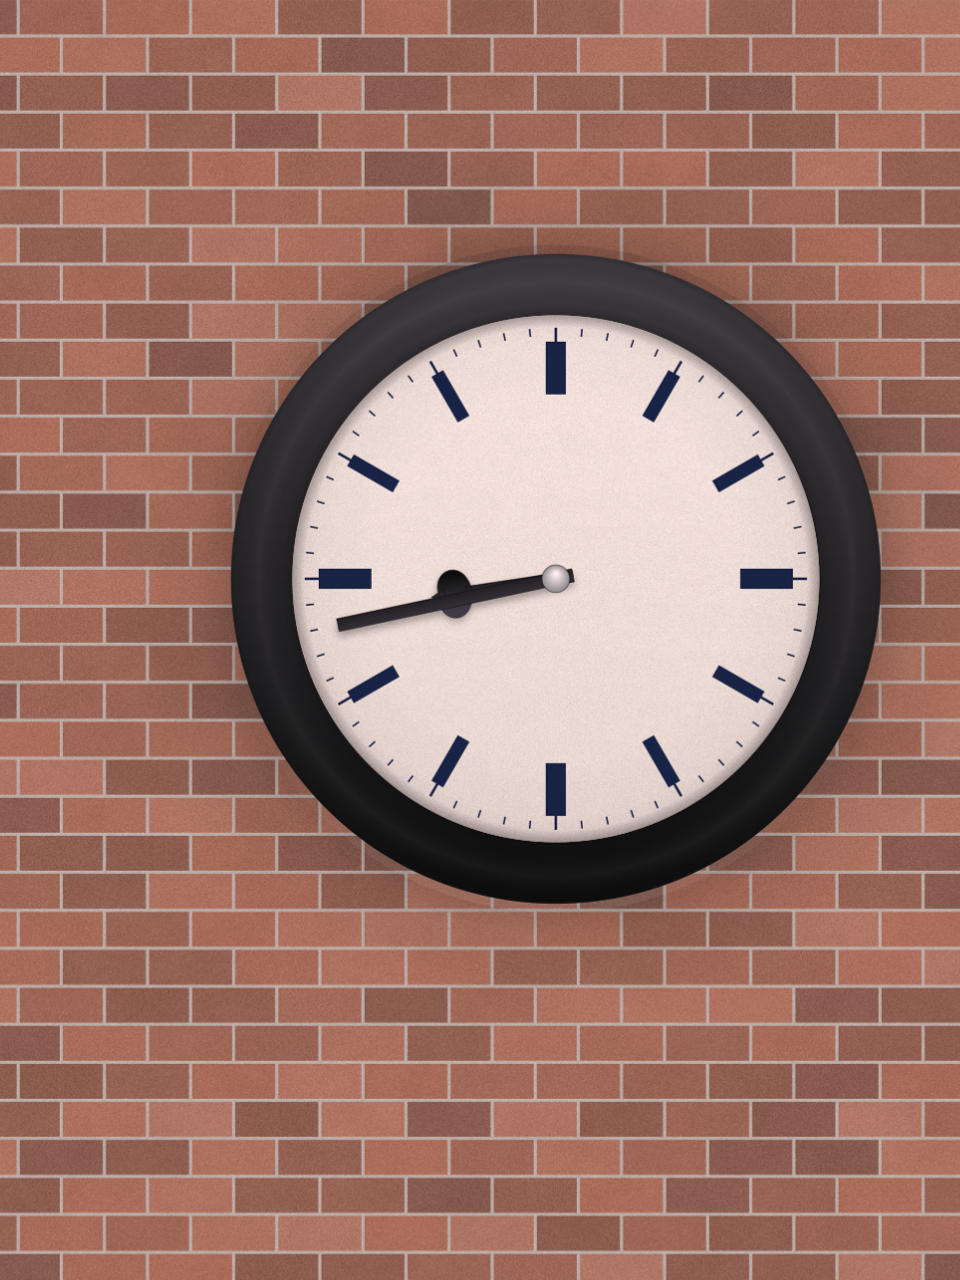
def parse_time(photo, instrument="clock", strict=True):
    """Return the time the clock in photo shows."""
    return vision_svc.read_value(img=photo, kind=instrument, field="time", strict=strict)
8:43
